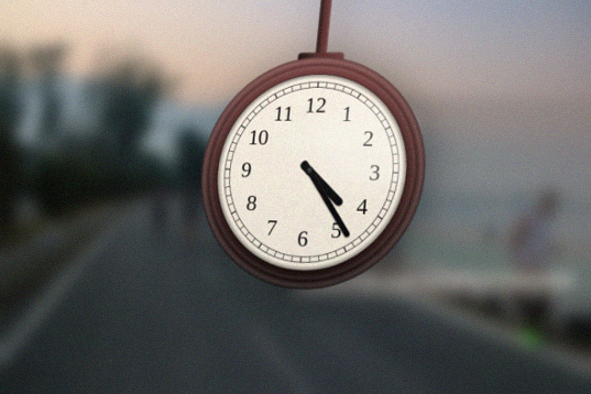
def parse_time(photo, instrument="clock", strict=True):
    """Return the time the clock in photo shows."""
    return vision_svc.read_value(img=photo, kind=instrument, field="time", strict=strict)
4:24
